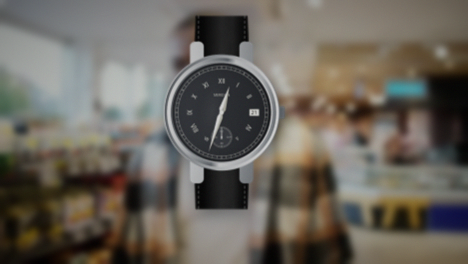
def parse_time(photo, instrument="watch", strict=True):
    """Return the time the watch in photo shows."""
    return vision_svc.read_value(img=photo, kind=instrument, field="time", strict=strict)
12:33
